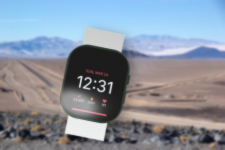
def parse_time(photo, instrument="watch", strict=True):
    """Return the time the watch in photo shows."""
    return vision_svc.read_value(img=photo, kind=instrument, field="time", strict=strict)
12:31
